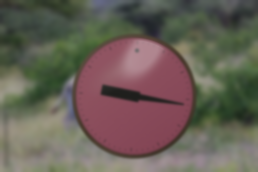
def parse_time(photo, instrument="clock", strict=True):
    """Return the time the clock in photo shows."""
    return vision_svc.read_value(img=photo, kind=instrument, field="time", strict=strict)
9:16
